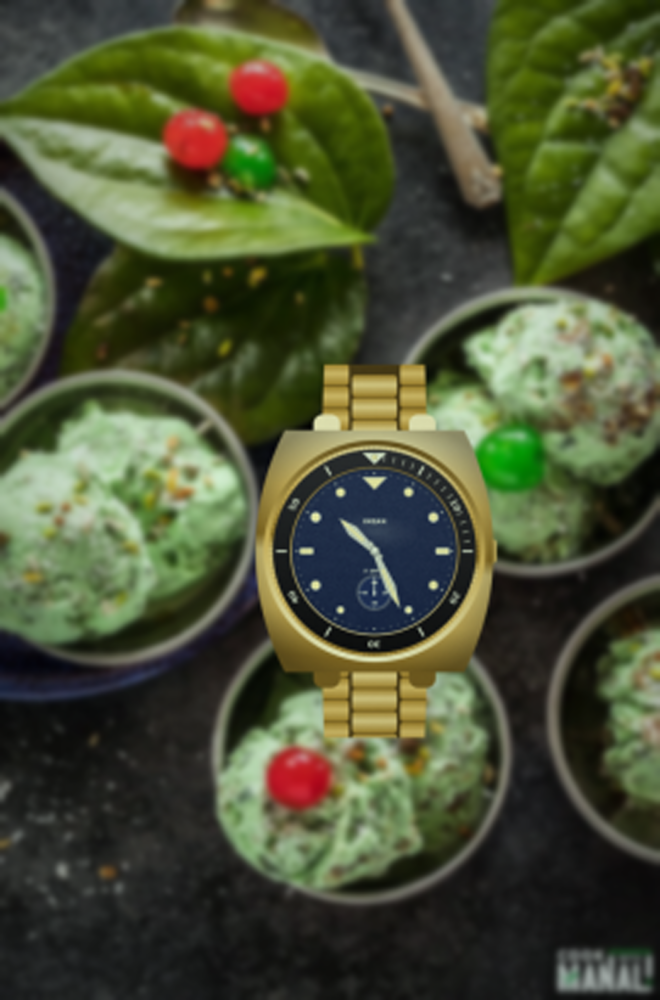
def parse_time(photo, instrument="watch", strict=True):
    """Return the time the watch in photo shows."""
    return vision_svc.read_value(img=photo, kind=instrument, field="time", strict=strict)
10:26
